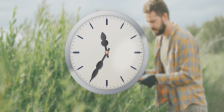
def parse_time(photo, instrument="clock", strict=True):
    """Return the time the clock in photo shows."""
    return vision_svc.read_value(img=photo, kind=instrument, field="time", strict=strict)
11:35
